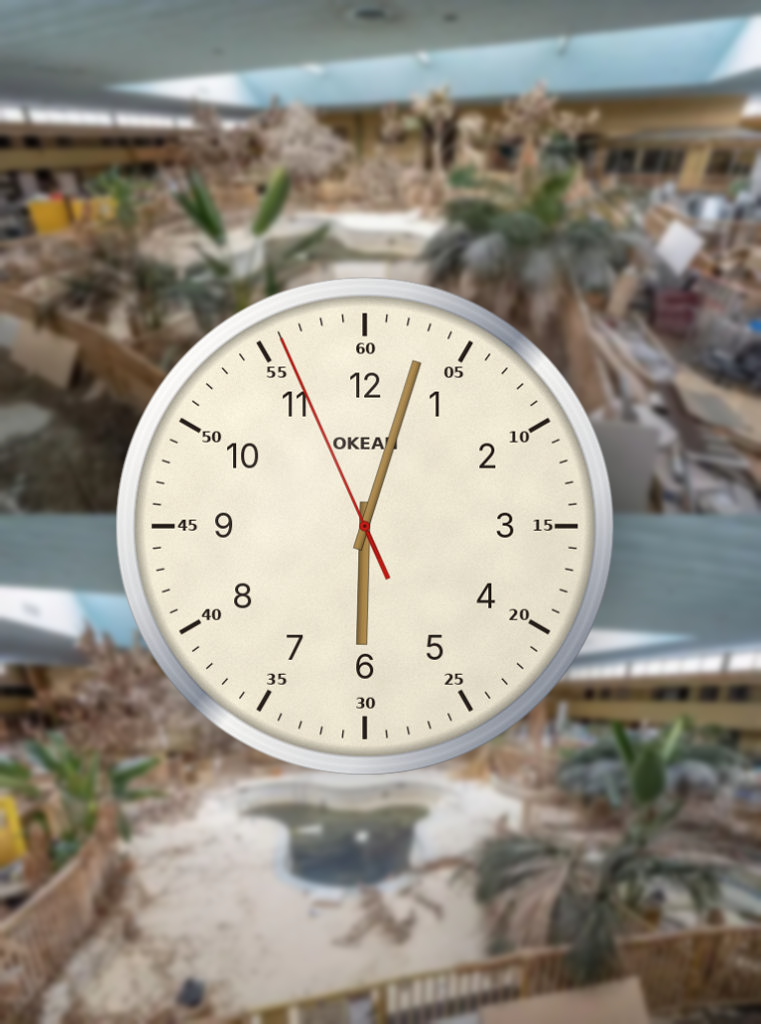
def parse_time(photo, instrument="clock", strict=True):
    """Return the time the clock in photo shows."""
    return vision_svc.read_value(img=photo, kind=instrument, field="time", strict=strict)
6:02:56
